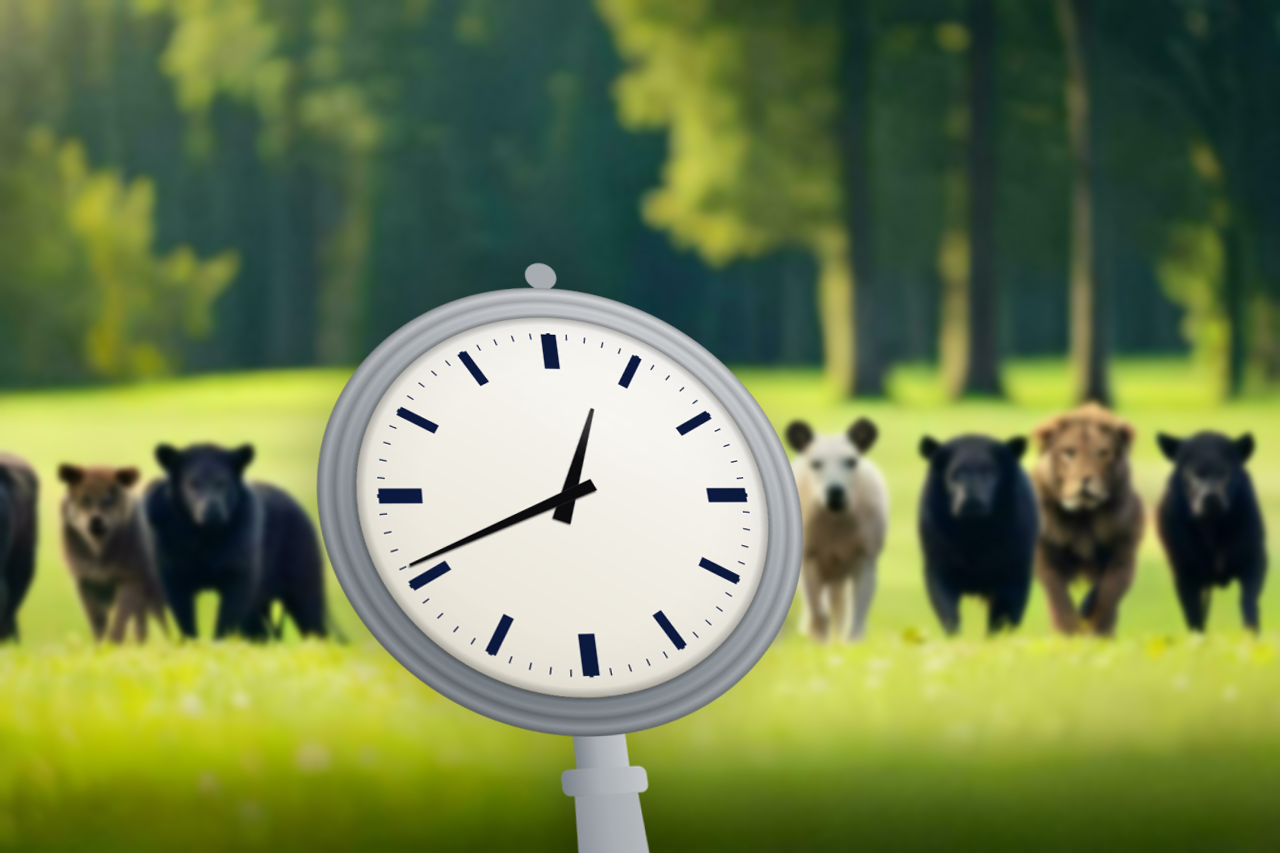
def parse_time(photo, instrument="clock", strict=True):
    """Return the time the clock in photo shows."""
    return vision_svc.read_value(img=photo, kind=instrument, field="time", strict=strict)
12:41
